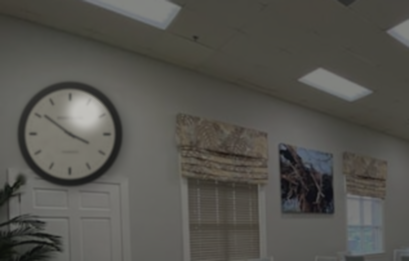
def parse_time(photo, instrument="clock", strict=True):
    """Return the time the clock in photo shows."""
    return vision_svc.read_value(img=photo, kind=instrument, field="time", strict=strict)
3:51
